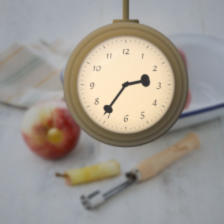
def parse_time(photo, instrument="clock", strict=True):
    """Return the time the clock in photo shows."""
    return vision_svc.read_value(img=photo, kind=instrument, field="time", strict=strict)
2:36
